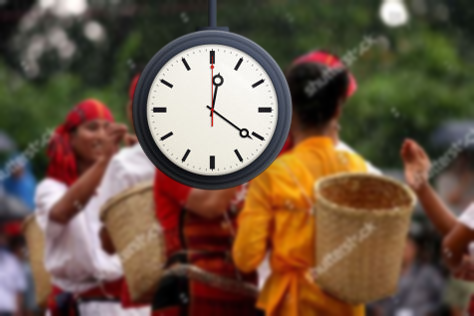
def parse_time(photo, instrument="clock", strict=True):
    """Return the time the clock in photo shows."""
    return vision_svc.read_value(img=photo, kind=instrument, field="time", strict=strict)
12:21:00
